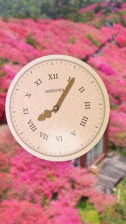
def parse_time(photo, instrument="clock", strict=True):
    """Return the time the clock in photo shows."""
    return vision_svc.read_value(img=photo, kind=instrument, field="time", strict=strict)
8:06
